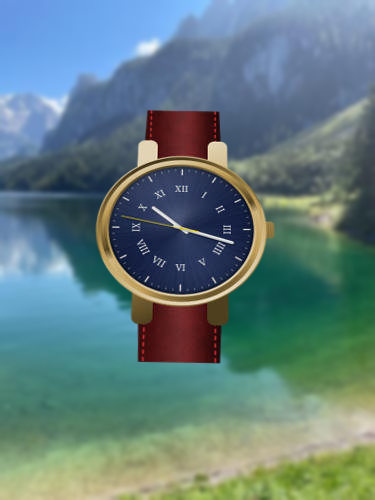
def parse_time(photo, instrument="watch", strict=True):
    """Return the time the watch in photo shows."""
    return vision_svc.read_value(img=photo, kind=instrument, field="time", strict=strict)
10:17:47
